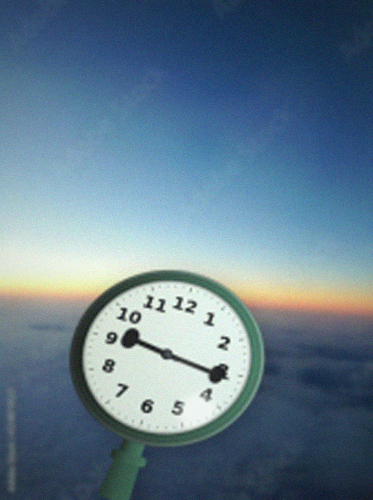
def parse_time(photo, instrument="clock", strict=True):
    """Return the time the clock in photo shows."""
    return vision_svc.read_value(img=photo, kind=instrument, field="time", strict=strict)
9:16
